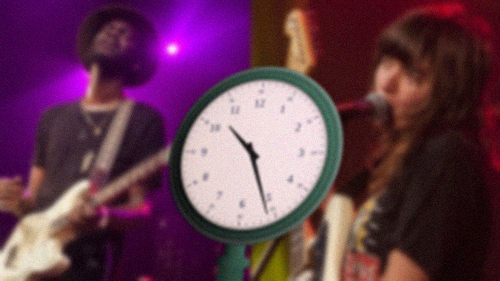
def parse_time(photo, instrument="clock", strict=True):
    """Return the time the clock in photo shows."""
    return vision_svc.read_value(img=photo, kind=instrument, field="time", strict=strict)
10:26
